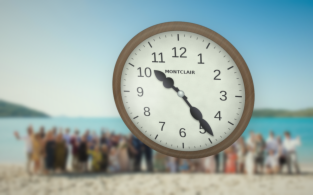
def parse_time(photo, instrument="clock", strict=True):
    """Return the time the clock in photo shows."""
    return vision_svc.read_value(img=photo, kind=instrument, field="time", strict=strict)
10:24
